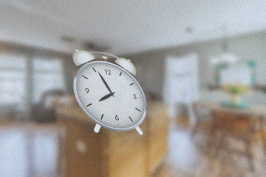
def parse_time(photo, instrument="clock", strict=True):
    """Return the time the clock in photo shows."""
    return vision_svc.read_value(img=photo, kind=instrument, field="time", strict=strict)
7:56
